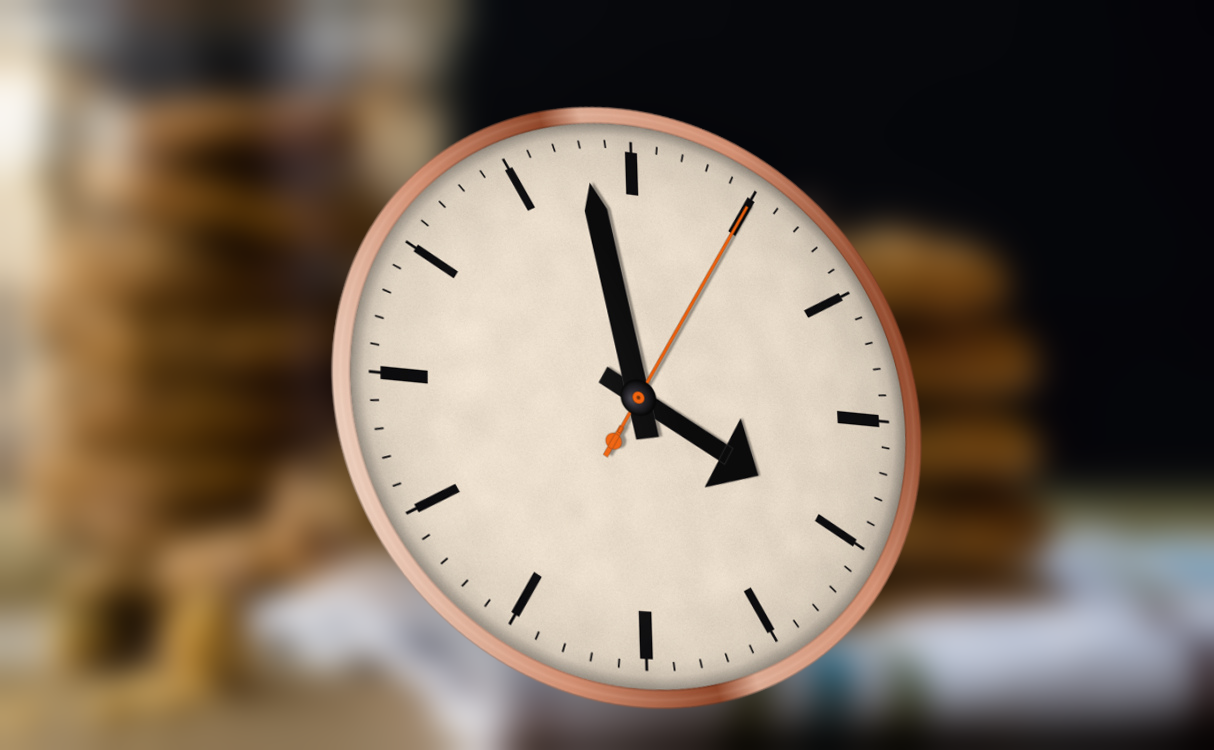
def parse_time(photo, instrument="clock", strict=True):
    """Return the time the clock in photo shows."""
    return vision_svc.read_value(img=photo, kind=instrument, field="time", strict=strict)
3:58:05
